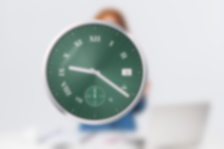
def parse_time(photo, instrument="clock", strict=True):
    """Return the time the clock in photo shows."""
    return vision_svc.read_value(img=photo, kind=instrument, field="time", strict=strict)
9:21
